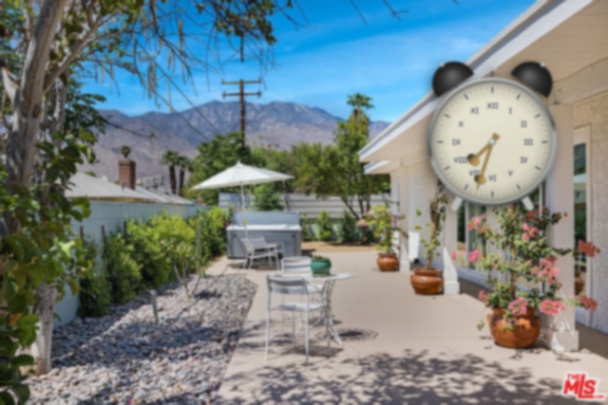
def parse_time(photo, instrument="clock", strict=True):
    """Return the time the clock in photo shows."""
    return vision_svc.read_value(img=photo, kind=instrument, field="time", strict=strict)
7:33
